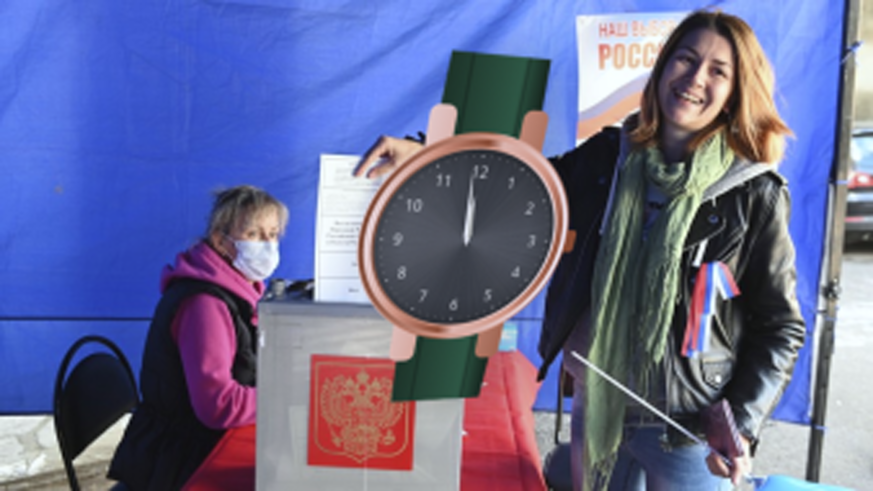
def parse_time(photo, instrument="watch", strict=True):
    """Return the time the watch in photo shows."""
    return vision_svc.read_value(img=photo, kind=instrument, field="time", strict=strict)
11:59
